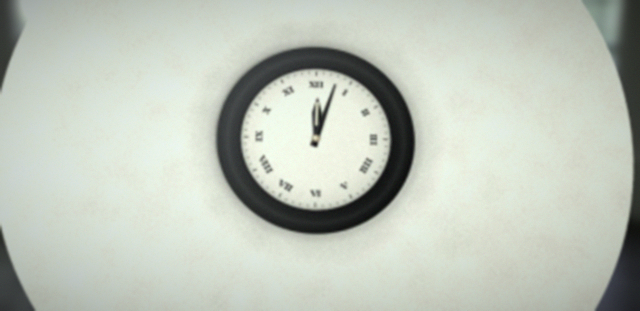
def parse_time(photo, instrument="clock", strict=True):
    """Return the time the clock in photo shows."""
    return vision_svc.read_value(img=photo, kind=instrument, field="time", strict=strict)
12:03
